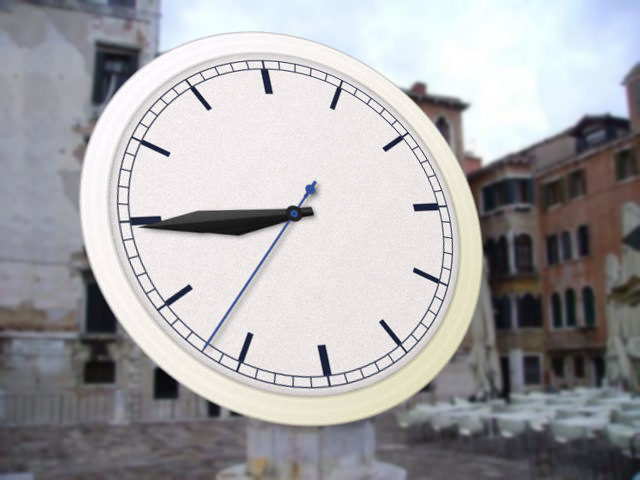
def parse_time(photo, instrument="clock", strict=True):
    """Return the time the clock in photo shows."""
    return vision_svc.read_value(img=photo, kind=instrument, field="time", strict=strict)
8:44:37
